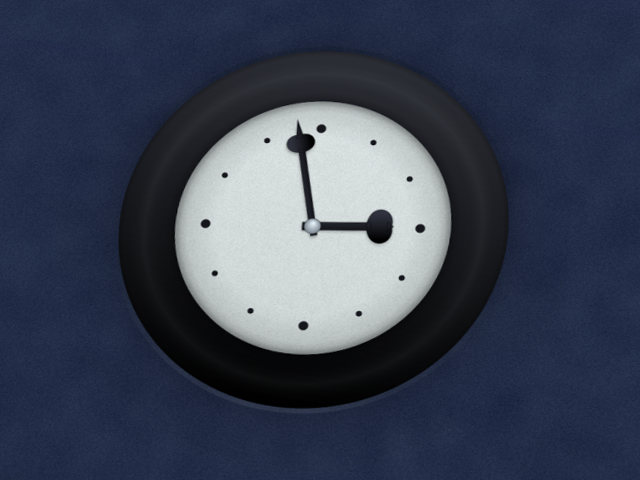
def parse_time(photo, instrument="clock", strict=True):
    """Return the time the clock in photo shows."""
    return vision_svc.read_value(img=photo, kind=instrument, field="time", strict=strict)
2:58
